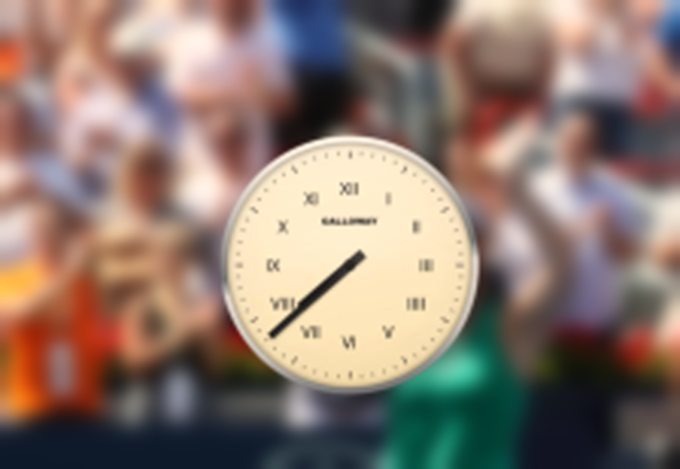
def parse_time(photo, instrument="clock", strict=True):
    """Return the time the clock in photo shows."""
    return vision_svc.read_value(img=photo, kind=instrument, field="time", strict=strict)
7:38
